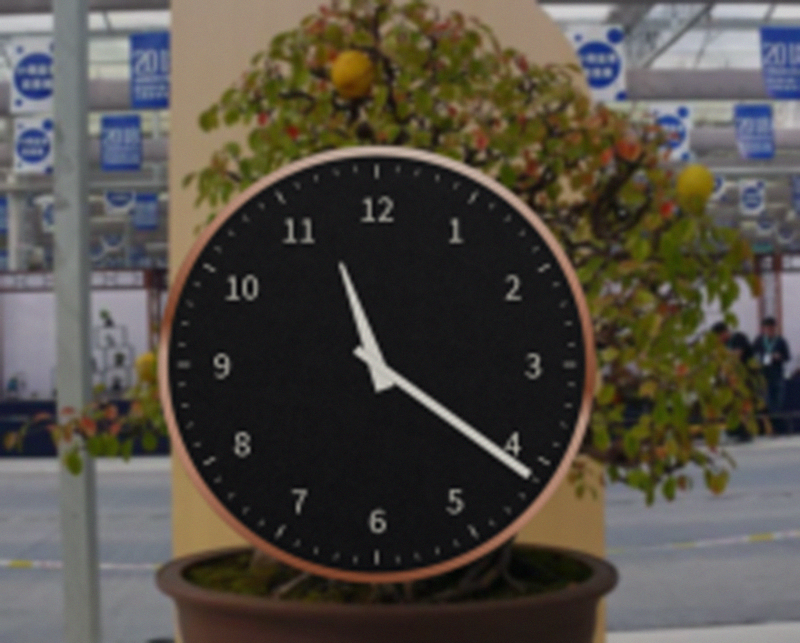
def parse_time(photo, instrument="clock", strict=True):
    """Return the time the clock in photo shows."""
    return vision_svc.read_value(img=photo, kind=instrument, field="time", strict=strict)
11:21
